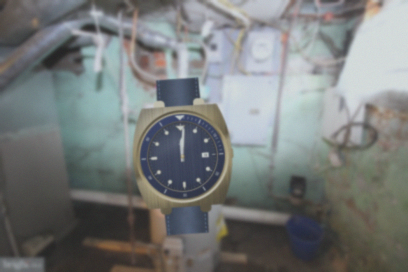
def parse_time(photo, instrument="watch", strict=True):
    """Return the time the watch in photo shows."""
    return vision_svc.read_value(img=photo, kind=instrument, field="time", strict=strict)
12:01
